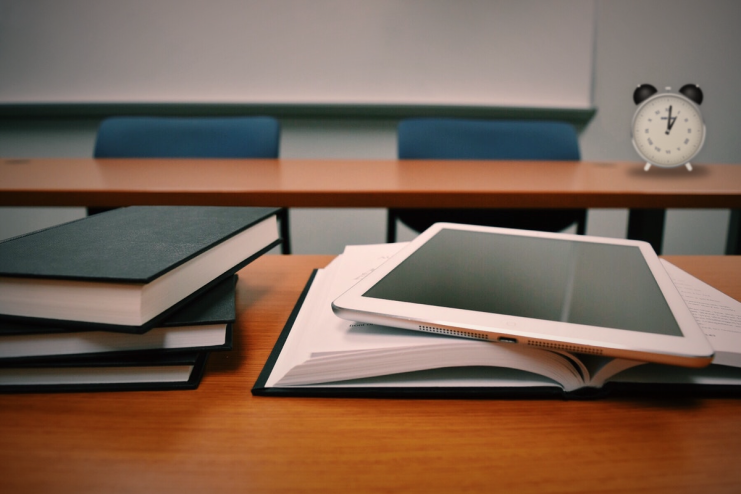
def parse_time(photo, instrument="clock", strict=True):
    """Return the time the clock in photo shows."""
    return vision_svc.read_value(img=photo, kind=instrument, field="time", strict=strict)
1:01
